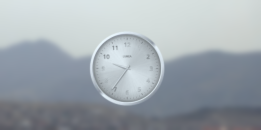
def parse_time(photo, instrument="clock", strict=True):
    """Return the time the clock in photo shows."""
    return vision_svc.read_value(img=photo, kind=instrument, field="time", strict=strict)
9:36
